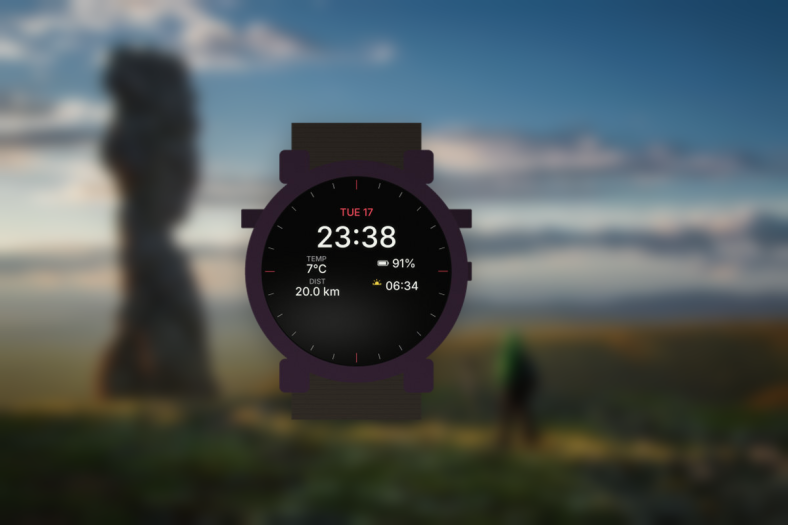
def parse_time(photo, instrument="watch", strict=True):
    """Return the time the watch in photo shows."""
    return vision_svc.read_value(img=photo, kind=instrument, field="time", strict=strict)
23:38
